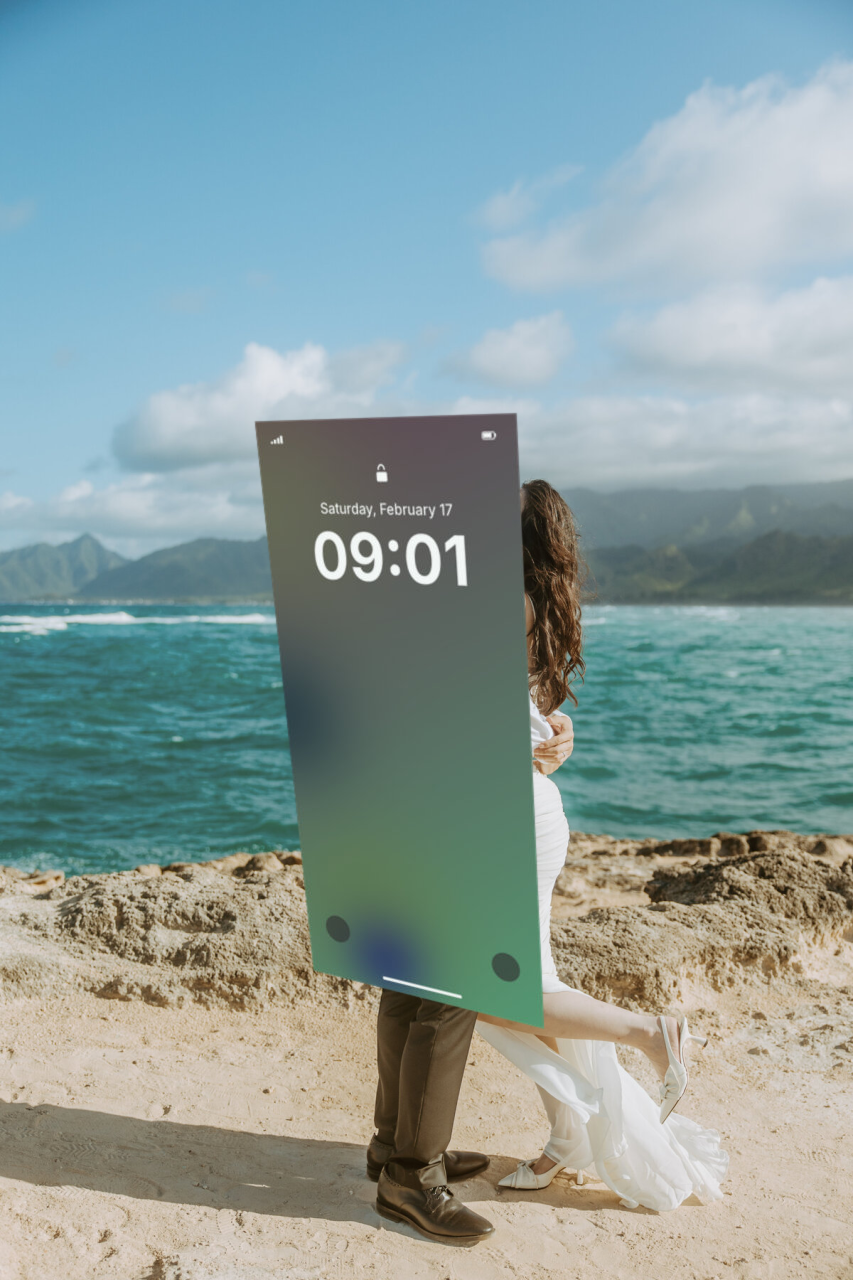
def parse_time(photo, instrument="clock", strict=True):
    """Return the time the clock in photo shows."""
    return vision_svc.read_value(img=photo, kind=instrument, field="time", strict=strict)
9:01
